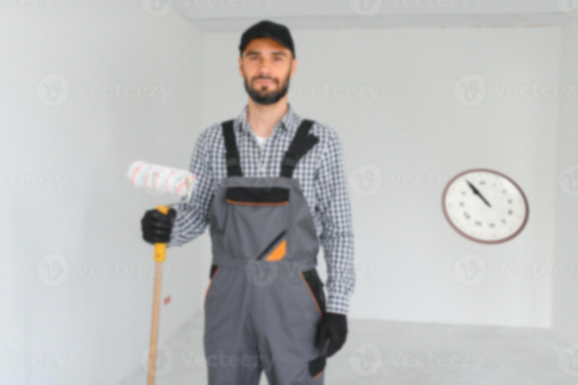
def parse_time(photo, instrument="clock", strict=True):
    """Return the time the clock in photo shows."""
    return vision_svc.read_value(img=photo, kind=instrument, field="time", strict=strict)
10:55
